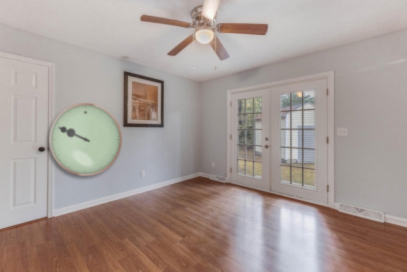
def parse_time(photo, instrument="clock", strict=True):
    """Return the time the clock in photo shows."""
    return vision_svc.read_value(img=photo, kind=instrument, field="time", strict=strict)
9:49
